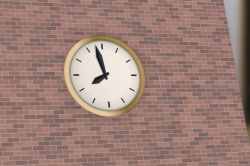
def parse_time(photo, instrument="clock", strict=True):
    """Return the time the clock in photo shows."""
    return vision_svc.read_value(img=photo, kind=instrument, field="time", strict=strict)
7:58
